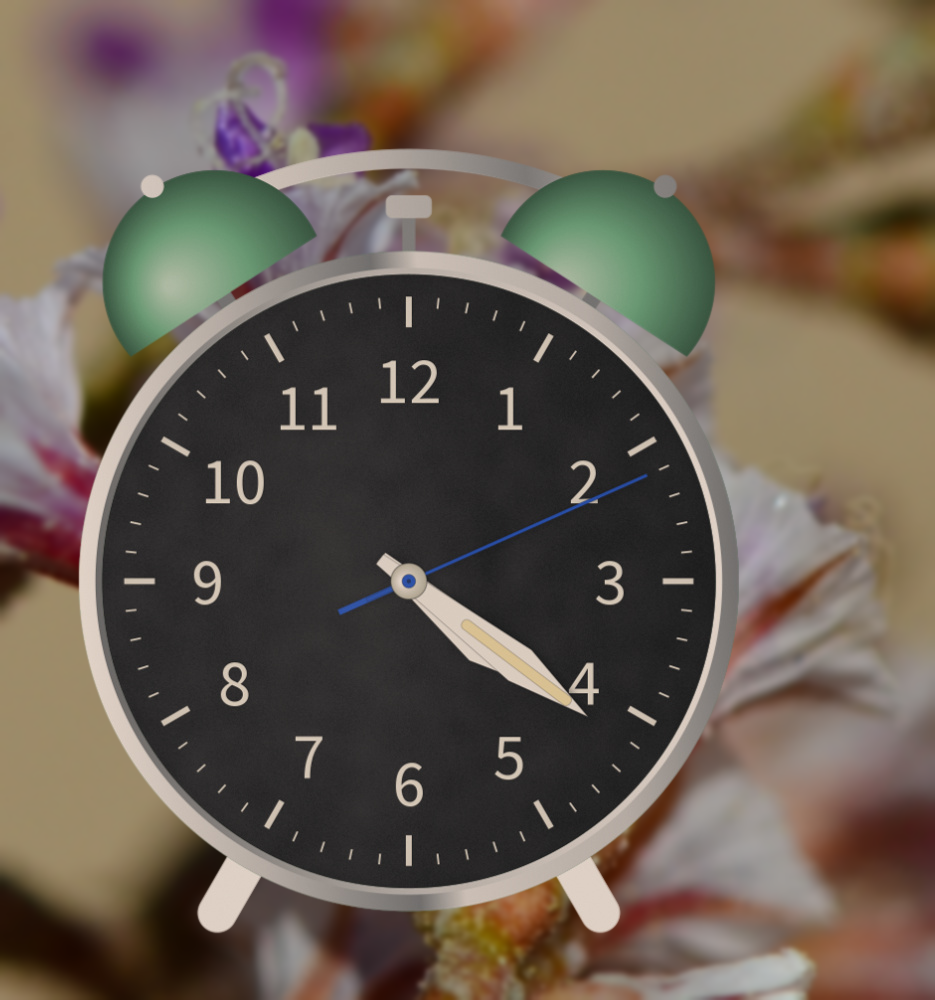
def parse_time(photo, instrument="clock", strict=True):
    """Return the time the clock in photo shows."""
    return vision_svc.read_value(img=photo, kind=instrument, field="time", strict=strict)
4:21:11
